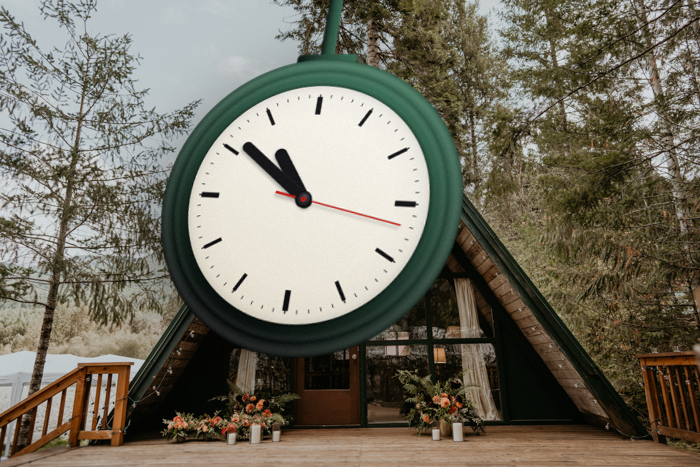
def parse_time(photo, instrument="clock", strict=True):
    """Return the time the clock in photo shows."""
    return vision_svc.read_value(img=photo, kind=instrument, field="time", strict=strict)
10:51:17
